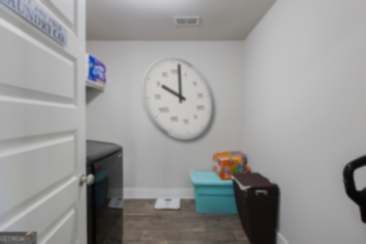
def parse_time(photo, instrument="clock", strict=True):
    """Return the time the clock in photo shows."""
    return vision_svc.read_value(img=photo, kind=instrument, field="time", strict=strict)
10:02
